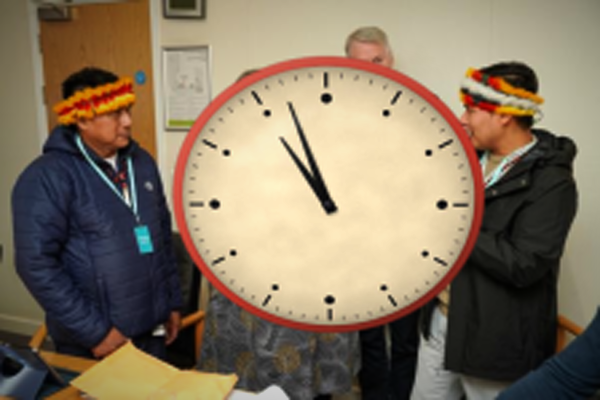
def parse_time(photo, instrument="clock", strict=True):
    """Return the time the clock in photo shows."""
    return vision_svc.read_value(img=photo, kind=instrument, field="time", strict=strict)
10:57
